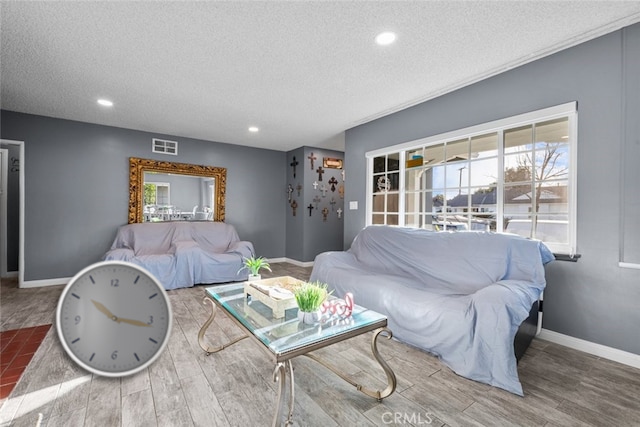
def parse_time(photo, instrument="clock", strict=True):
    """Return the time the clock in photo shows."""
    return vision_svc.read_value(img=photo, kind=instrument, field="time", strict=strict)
10:17
